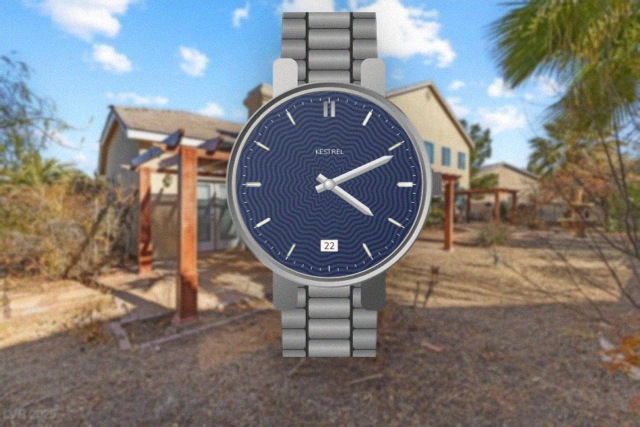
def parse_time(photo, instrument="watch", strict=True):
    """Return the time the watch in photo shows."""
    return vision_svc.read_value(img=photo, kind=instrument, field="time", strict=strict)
4:11
